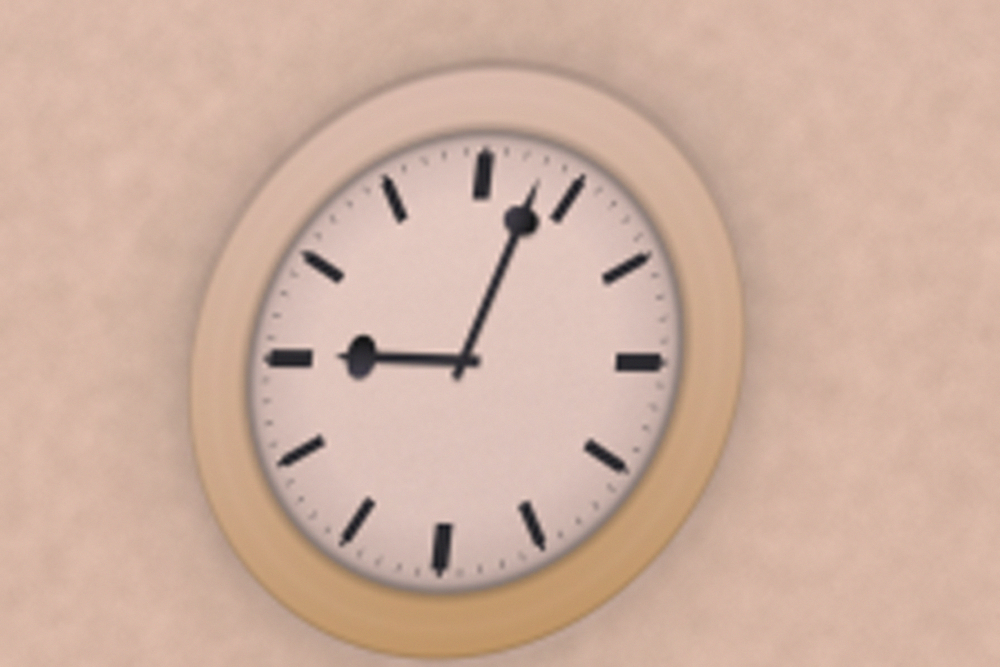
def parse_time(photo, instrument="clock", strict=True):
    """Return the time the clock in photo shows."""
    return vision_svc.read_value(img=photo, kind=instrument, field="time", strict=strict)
9:03
